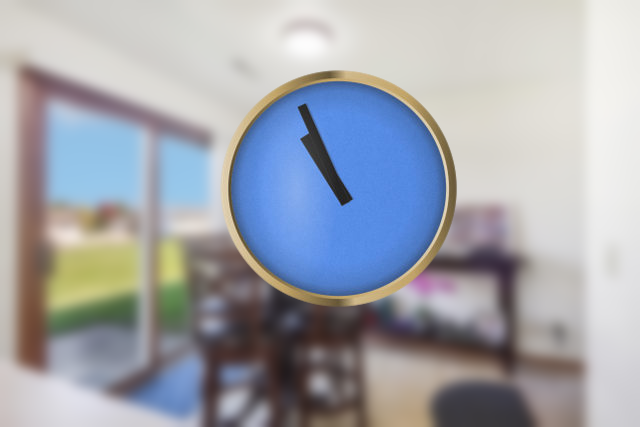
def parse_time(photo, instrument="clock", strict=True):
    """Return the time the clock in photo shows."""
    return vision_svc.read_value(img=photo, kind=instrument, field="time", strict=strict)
10:56
